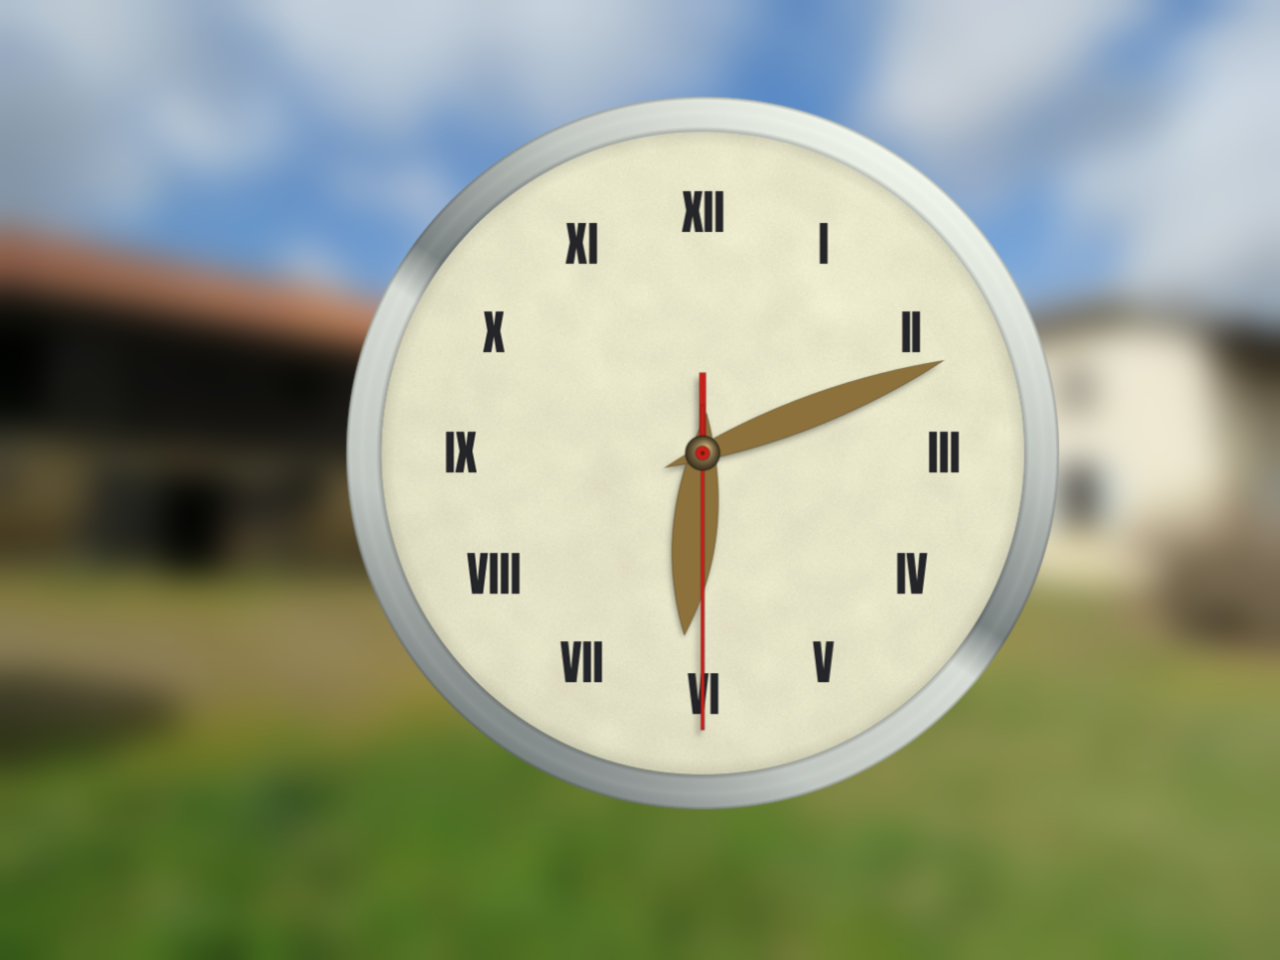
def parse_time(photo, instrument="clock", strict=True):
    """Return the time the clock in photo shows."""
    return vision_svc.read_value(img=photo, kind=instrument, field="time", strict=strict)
6:11:30
